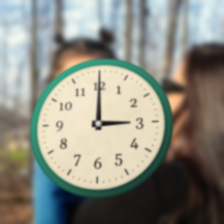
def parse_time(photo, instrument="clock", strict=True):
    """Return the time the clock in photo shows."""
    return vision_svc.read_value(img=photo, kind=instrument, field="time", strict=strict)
3:00
